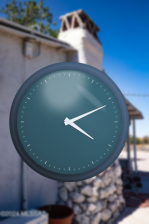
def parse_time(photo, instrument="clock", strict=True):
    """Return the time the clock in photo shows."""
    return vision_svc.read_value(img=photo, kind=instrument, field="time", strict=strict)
4:11
